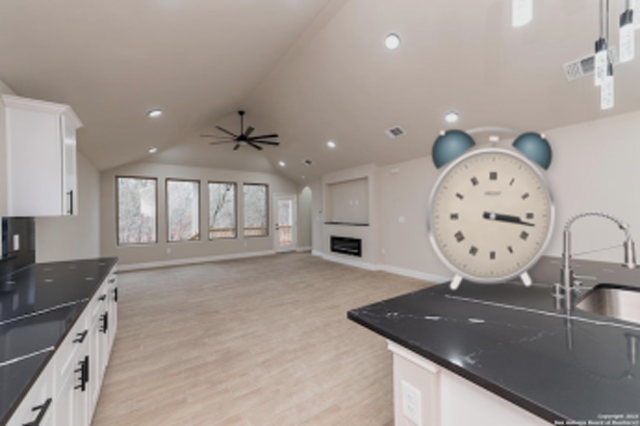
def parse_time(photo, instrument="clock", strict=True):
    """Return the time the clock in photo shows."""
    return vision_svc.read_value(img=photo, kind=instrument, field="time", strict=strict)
3:17
